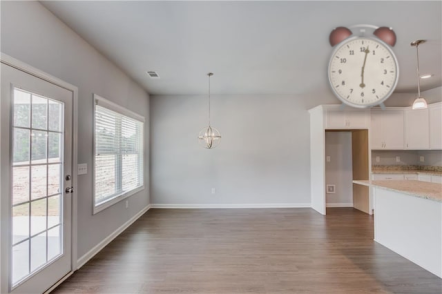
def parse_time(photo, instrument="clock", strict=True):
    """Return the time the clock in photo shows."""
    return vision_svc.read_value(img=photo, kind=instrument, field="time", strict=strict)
6:02
